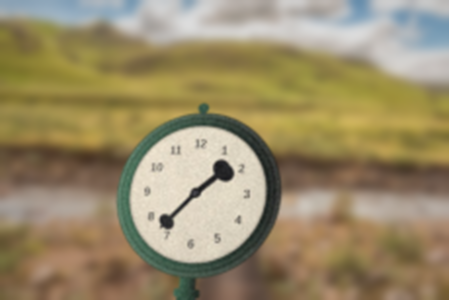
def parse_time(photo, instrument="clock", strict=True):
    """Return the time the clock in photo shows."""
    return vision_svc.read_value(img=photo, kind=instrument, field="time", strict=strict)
1:37
